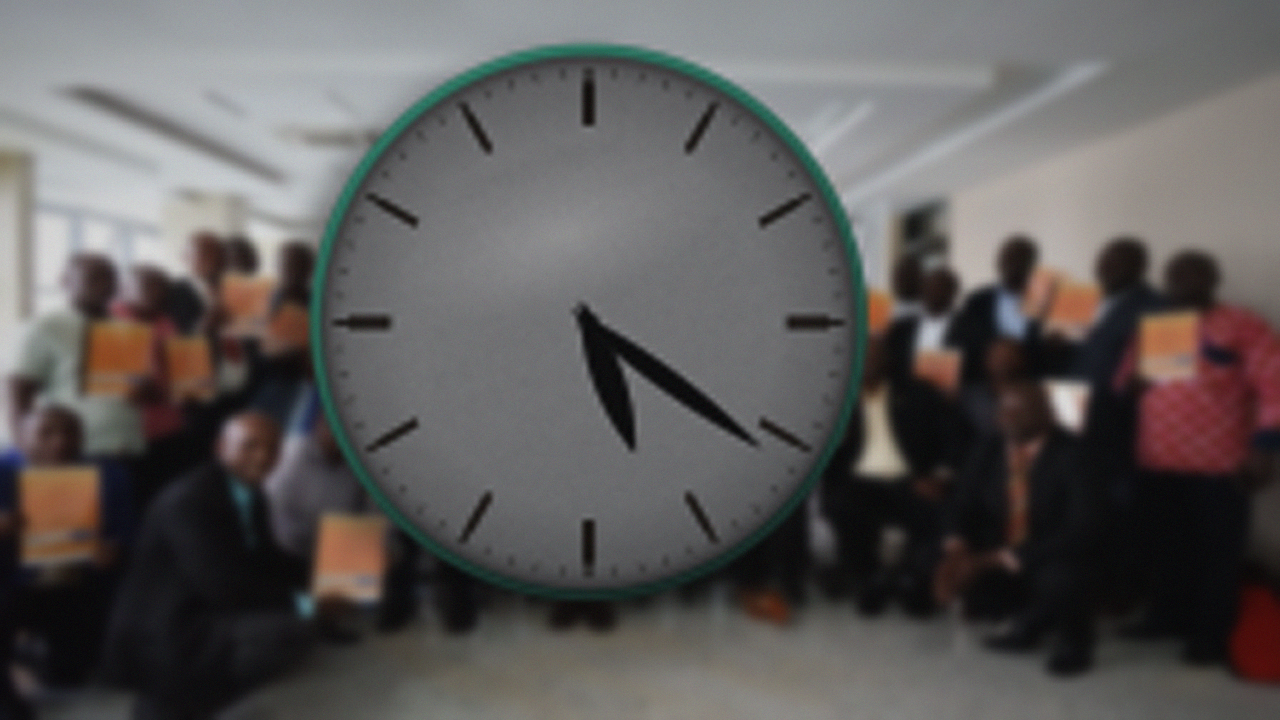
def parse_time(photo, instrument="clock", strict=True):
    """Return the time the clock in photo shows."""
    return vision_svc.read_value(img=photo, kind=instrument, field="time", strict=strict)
5:21
